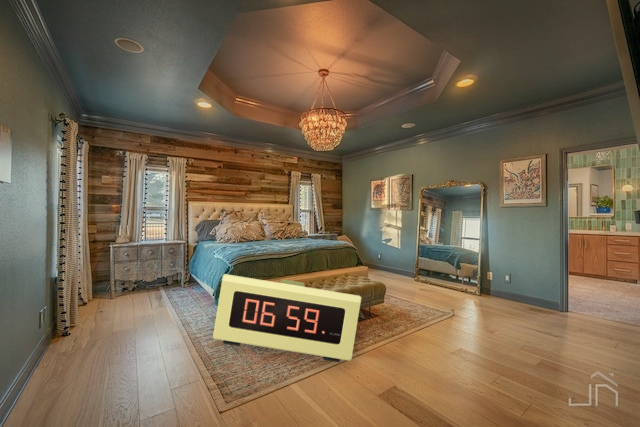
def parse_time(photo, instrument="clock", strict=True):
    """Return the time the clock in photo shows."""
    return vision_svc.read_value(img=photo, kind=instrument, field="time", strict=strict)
6:59
